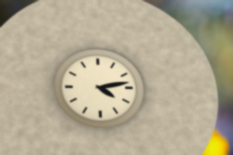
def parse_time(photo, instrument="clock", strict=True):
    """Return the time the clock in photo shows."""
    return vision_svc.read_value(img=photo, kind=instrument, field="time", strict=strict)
4:13
